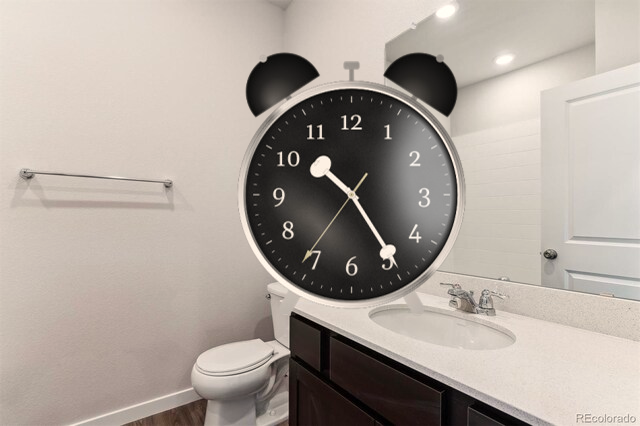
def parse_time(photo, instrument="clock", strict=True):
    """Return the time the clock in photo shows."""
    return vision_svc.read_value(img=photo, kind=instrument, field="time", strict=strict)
10:24:36
